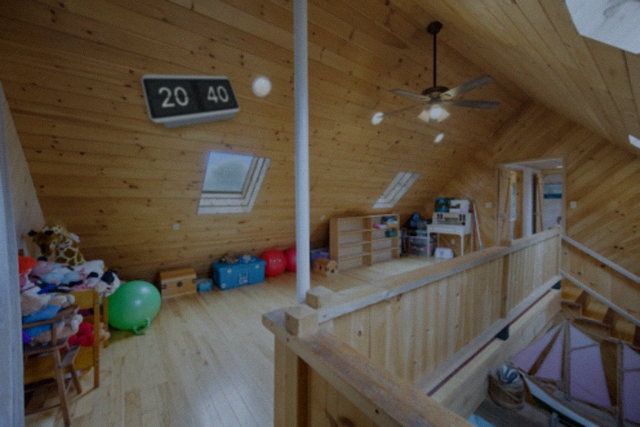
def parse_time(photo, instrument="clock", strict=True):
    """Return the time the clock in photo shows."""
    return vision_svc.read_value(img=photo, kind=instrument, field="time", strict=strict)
20:40
